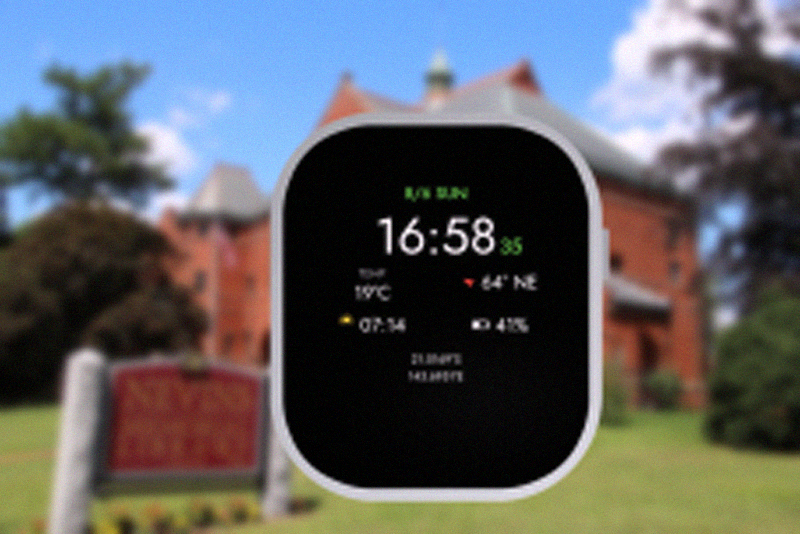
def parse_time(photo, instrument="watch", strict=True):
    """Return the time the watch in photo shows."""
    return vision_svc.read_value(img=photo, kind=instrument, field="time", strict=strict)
16:58
